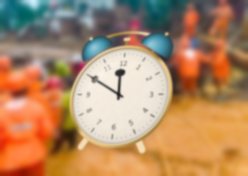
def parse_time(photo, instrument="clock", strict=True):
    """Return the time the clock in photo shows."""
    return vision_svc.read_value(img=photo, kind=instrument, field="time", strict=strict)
11:50
